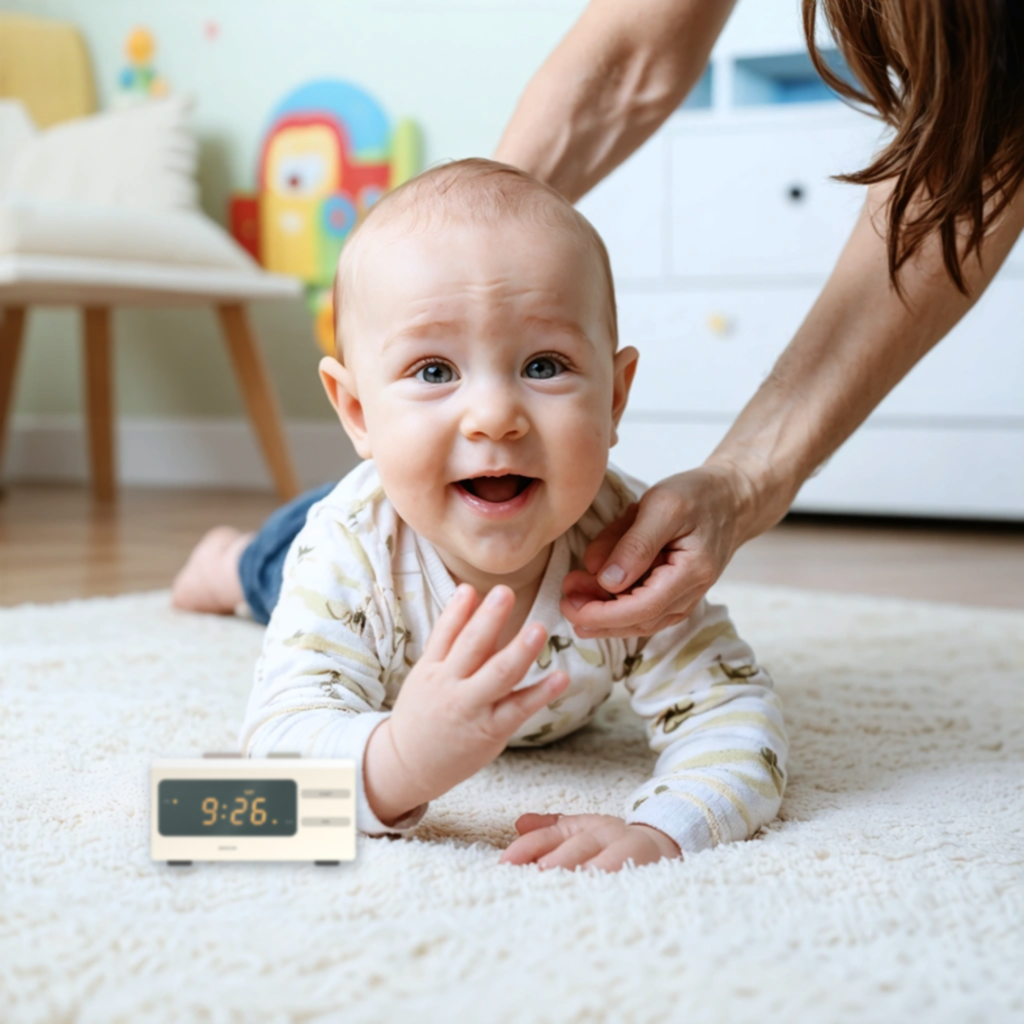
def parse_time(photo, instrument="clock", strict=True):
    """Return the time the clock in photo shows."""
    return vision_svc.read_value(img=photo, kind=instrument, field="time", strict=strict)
9:26
